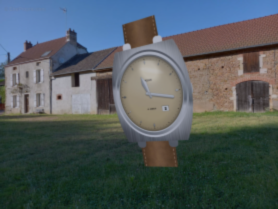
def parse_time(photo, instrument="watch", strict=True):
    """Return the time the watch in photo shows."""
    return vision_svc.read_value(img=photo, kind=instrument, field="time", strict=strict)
11:17
